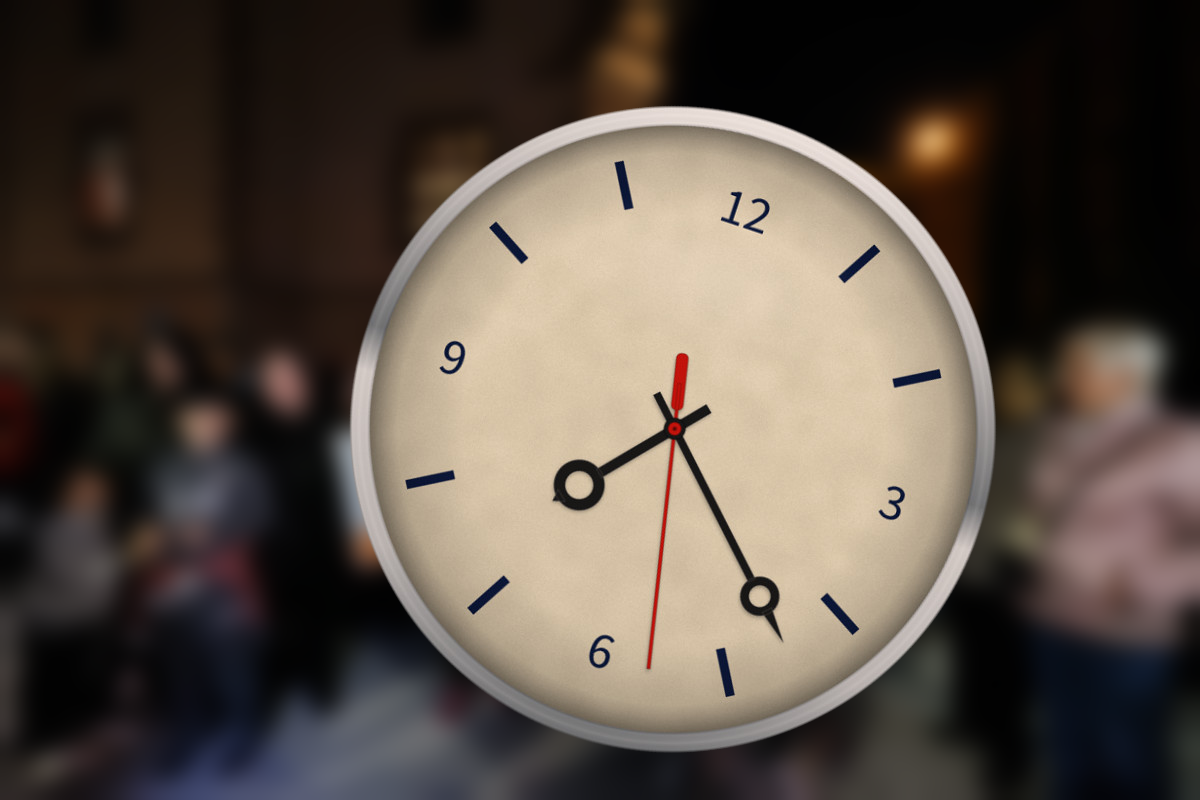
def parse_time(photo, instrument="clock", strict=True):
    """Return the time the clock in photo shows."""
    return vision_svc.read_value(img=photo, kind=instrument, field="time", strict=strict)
7:22:28
